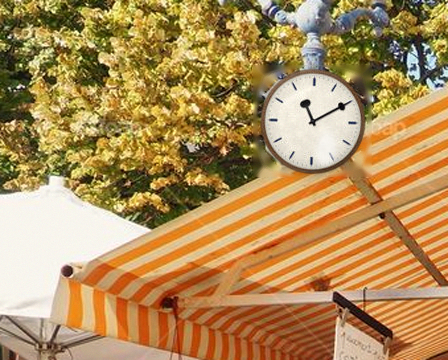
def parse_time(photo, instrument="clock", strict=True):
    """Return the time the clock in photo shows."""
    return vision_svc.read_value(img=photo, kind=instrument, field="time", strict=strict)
11:10
